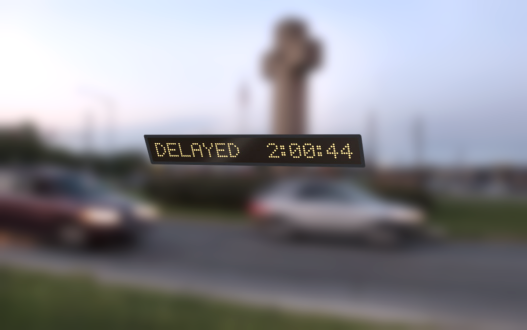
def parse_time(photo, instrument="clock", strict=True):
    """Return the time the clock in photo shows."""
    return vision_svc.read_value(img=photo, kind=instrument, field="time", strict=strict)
2:00:44
